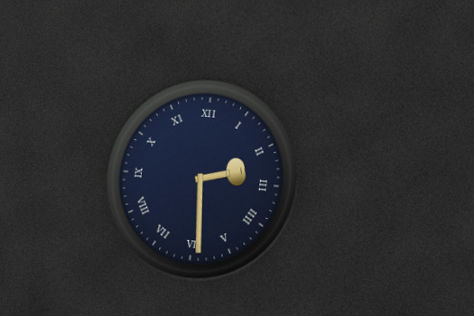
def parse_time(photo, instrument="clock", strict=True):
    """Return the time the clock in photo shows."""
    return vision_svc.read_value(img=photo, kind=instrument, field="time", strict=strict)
2:29
